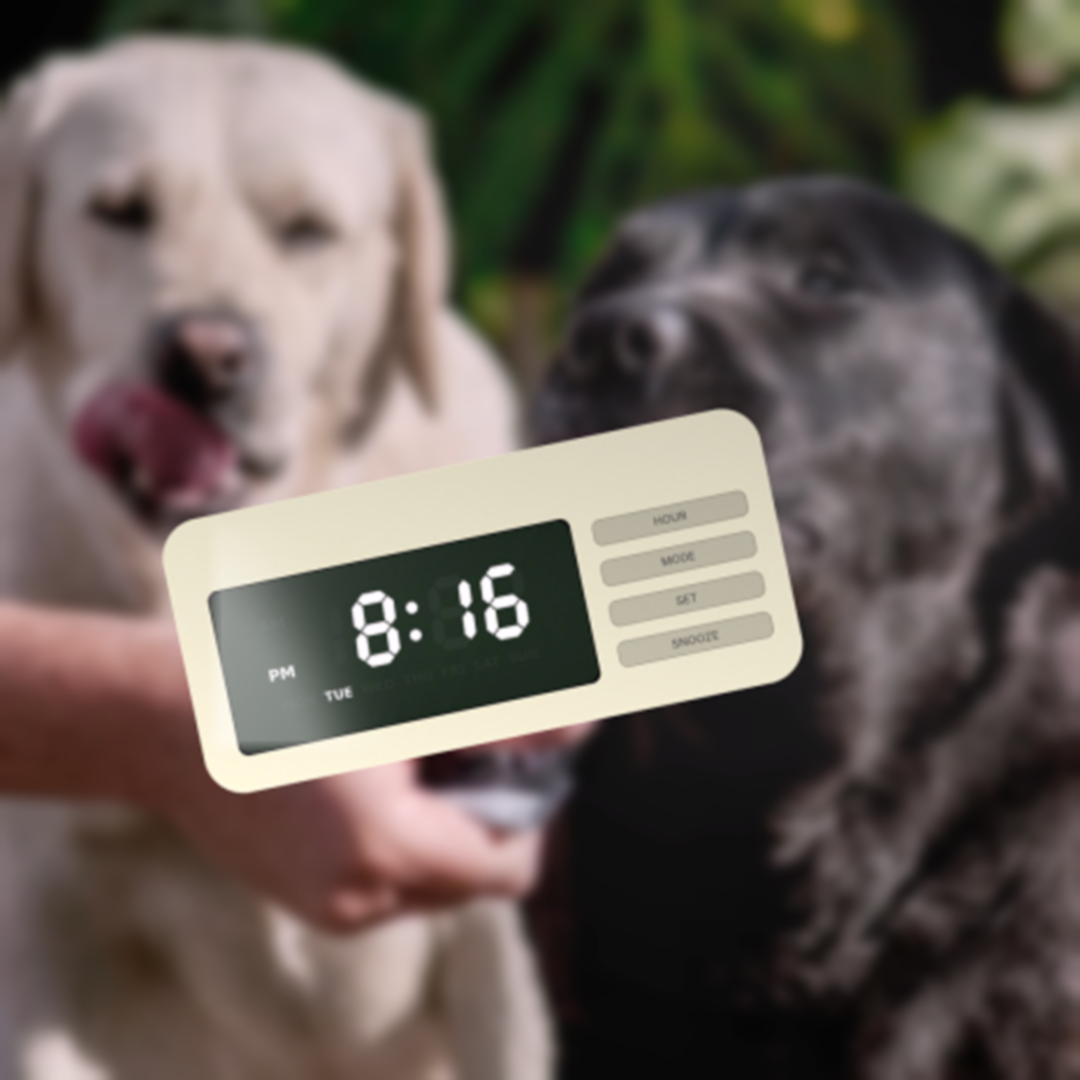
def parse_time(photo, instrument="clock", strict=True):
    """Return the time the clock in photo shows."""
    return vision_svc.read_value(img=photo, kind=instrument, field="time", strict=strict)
8:16
